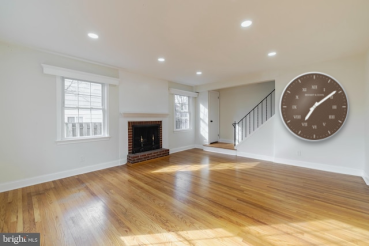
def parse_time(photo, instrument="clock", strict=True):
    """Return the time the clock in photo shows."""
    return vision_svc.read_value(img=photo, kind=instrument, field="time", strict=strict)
7:09
